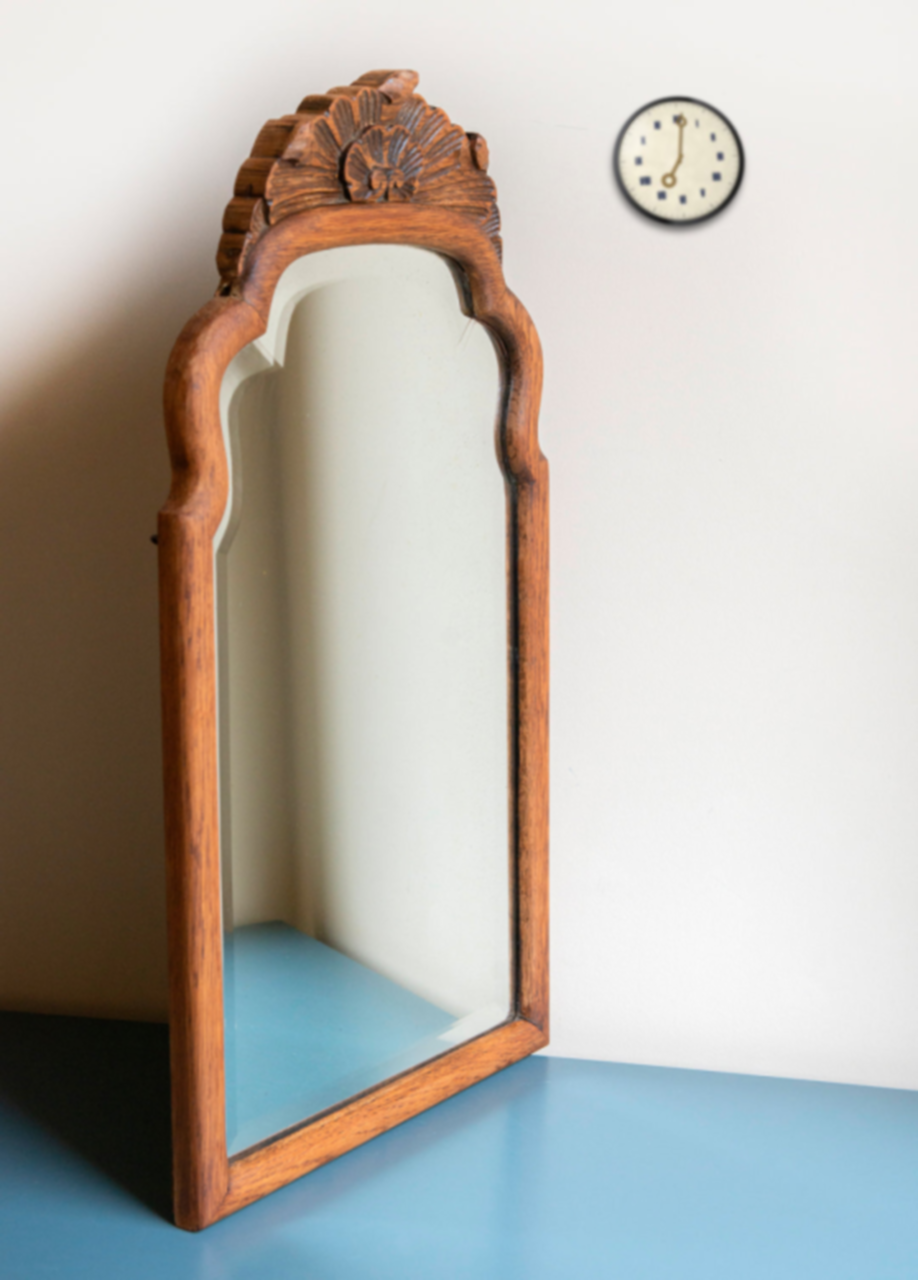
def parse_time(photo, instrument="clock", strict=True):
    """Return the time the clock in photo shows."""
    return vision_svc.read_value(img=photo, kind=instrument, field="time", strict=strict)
7:01
